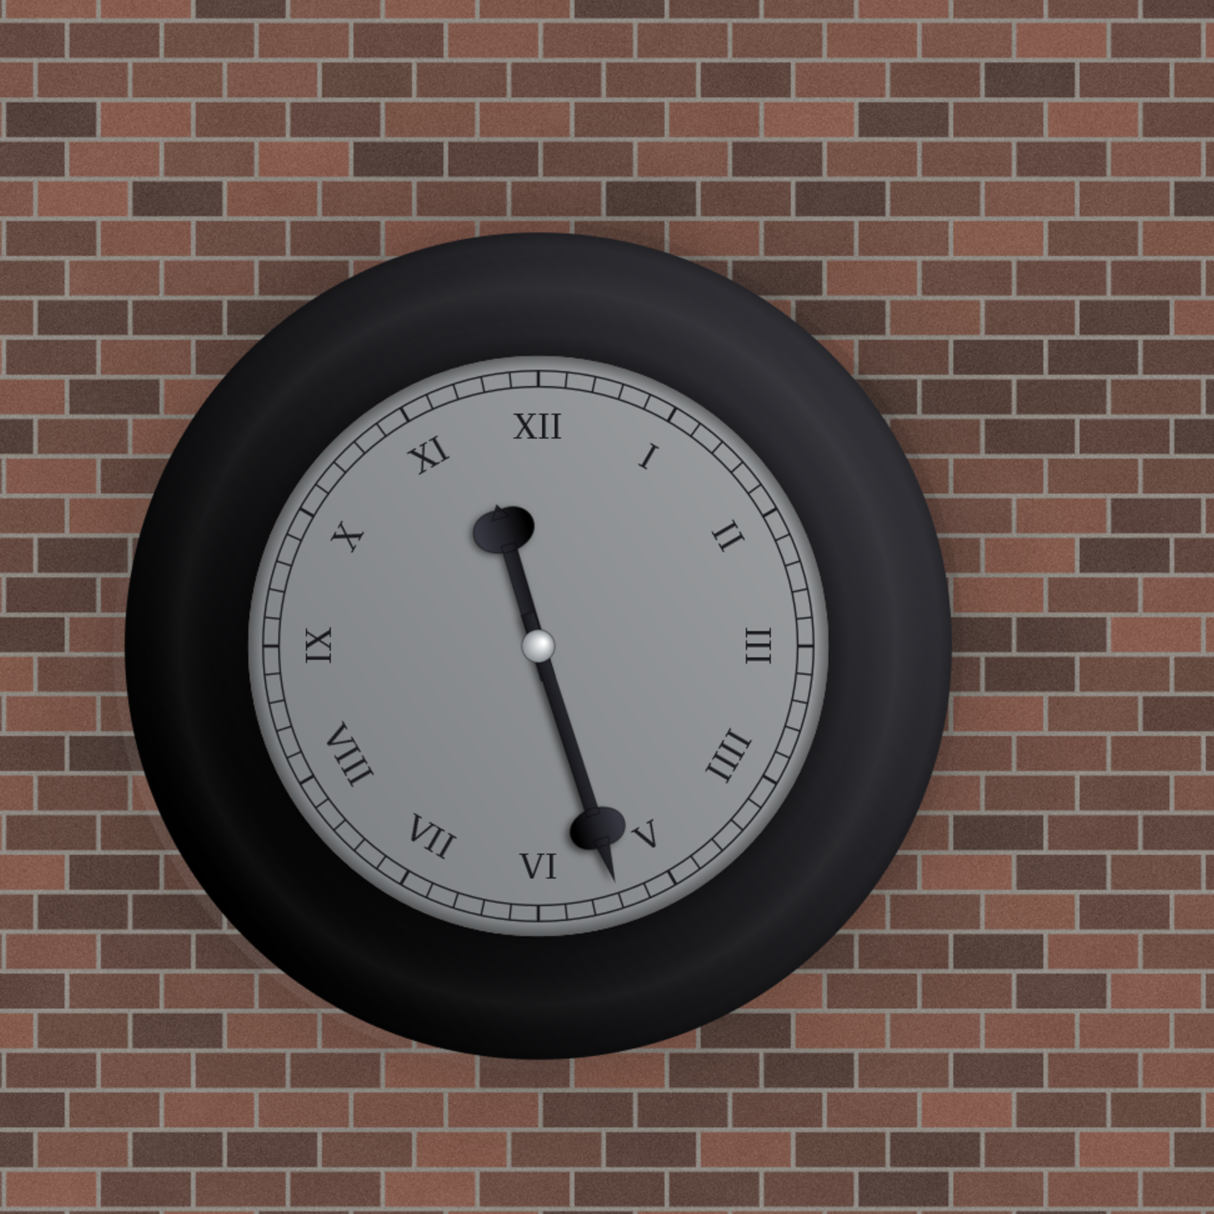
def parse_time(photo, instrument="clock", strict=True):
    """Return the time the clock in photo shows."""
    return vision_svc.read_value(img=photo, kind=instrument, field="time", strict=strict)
11:27
